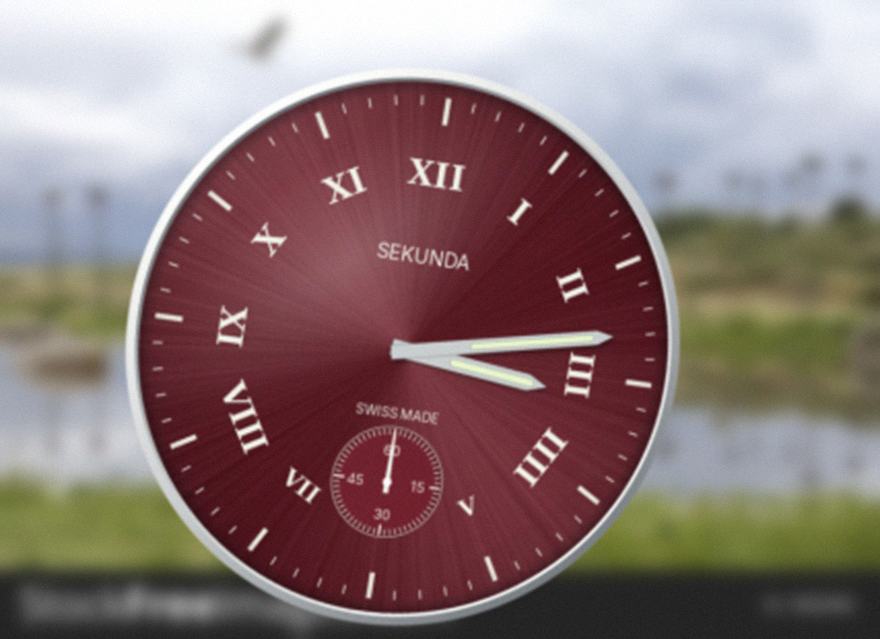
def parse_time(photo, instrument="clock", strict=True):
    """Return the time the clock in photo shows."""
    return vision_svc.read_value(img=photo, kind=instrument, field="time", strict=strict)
3:13
